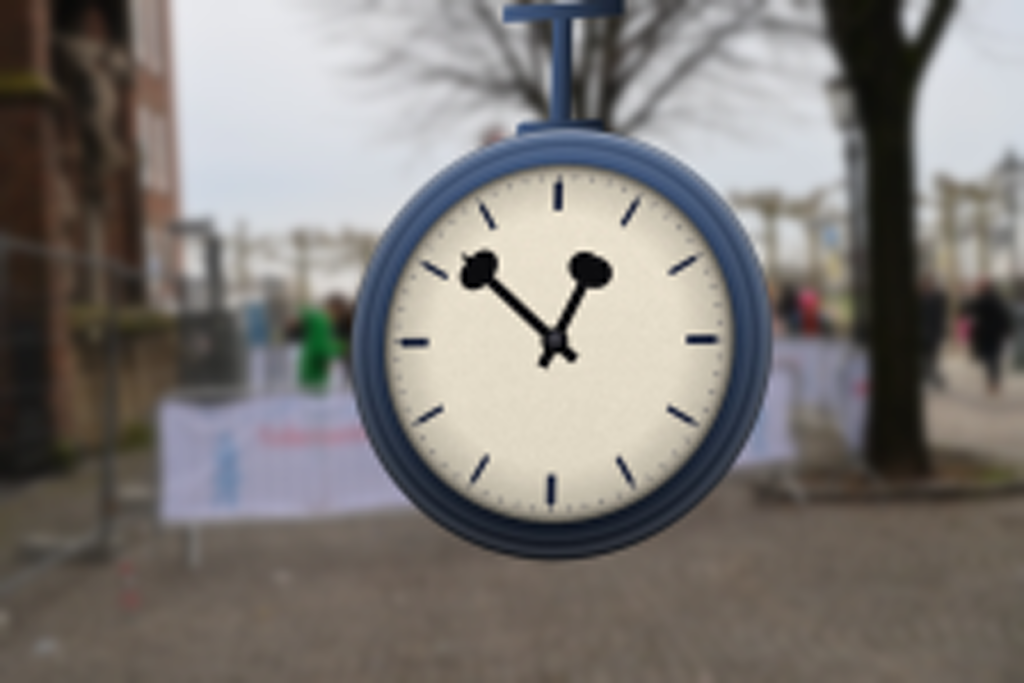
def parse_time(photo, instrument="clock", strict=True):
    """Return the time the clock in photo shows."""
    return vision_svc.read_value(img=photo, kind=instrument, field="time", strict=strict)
12:52
